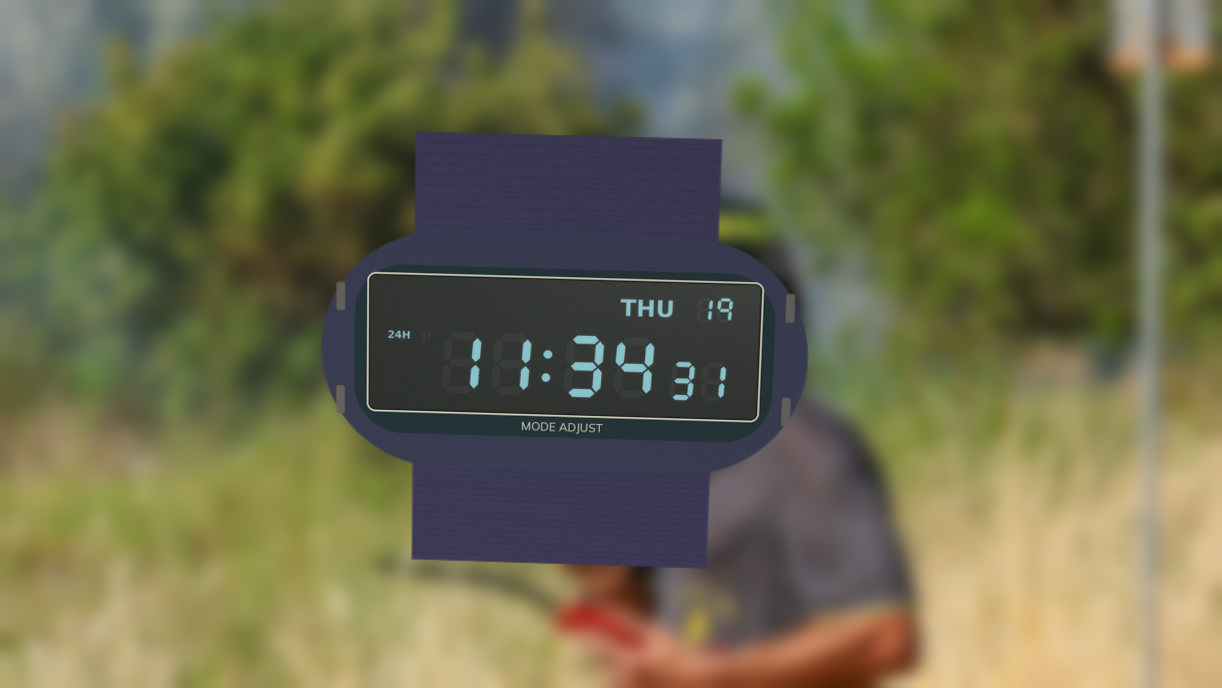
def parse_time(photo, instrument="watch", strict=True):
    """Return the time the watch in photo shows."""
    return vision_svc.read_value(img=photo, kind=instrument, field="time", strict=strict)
11:34:31
